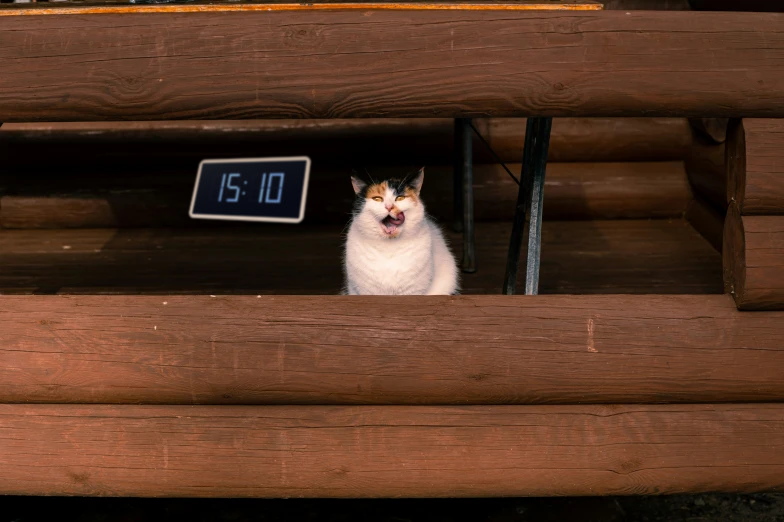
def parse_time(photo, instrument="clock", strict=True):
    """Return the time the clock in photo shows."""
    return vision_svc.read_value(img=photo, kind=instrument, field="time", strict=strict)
15:10
